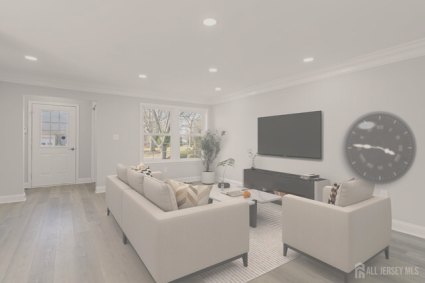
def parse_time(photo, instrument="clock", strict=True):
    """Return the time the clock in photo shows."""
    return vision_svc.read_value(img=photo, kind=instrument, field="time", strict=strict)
3:46
